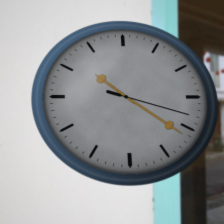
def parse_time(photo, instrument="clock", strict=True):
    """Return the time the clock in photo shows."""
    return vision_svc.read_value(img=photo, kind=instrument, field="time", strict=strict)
10:21:18
